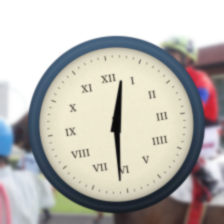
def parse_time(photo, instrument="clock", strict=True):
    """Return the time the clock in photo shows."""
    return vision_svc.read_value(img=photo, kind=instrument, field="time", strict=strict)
12:31
